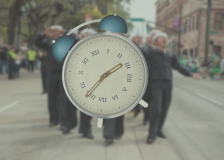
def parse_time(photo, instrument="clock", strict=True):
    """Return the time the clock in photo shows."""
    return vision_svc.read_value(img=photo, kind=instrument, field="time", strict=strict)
2:41
